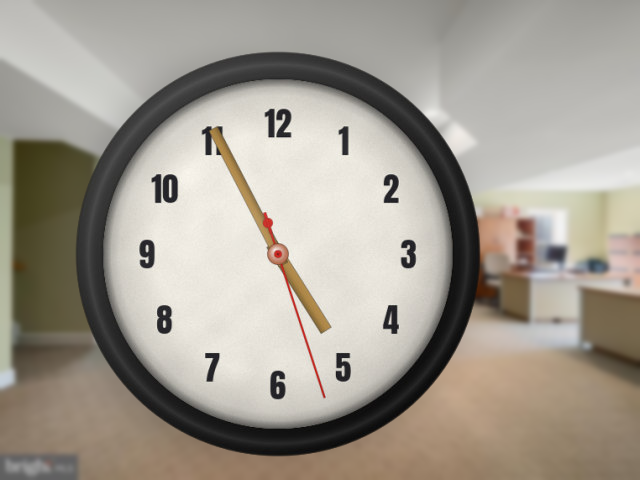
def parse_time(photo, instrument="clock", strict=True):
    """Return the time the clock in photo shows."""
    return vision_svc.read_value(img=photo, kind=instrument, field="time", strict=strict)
4:55:27
